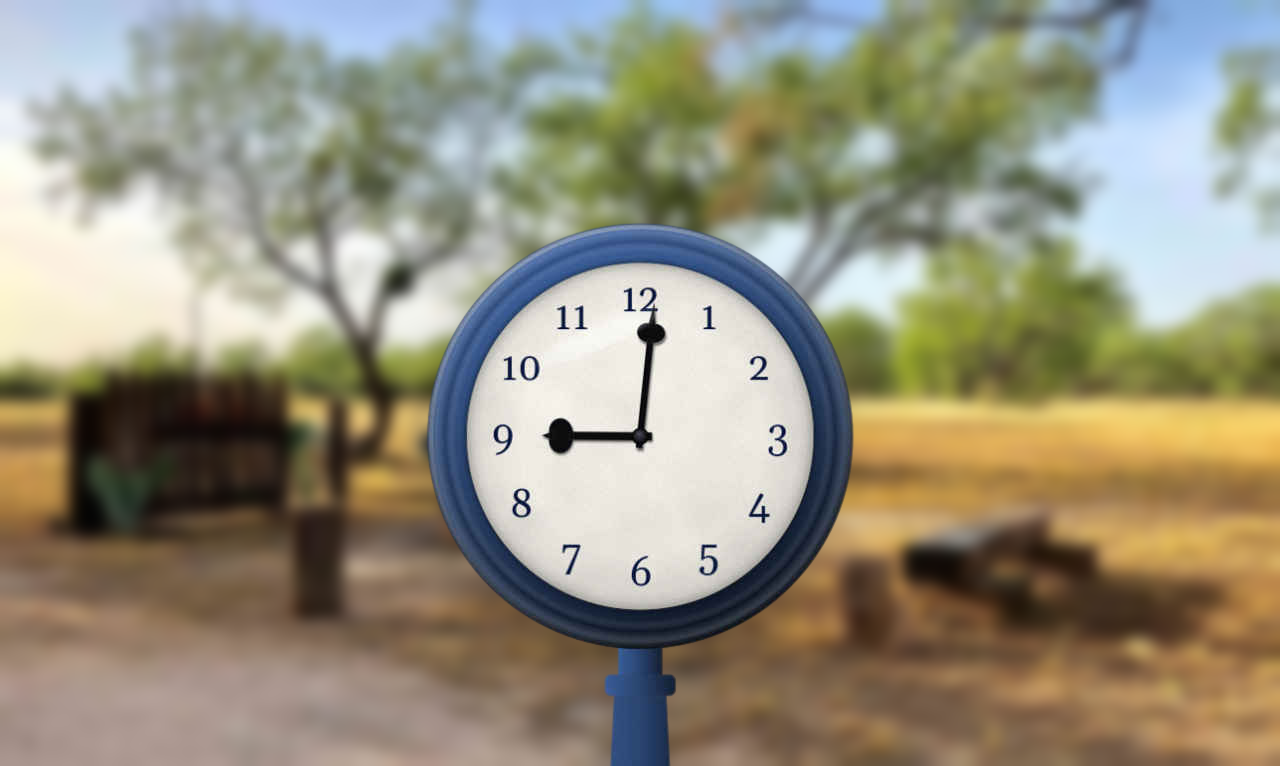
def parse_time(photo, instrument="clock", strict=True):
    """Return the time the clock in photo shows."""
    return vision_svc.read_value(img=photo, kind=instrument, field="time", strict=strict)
9:01
